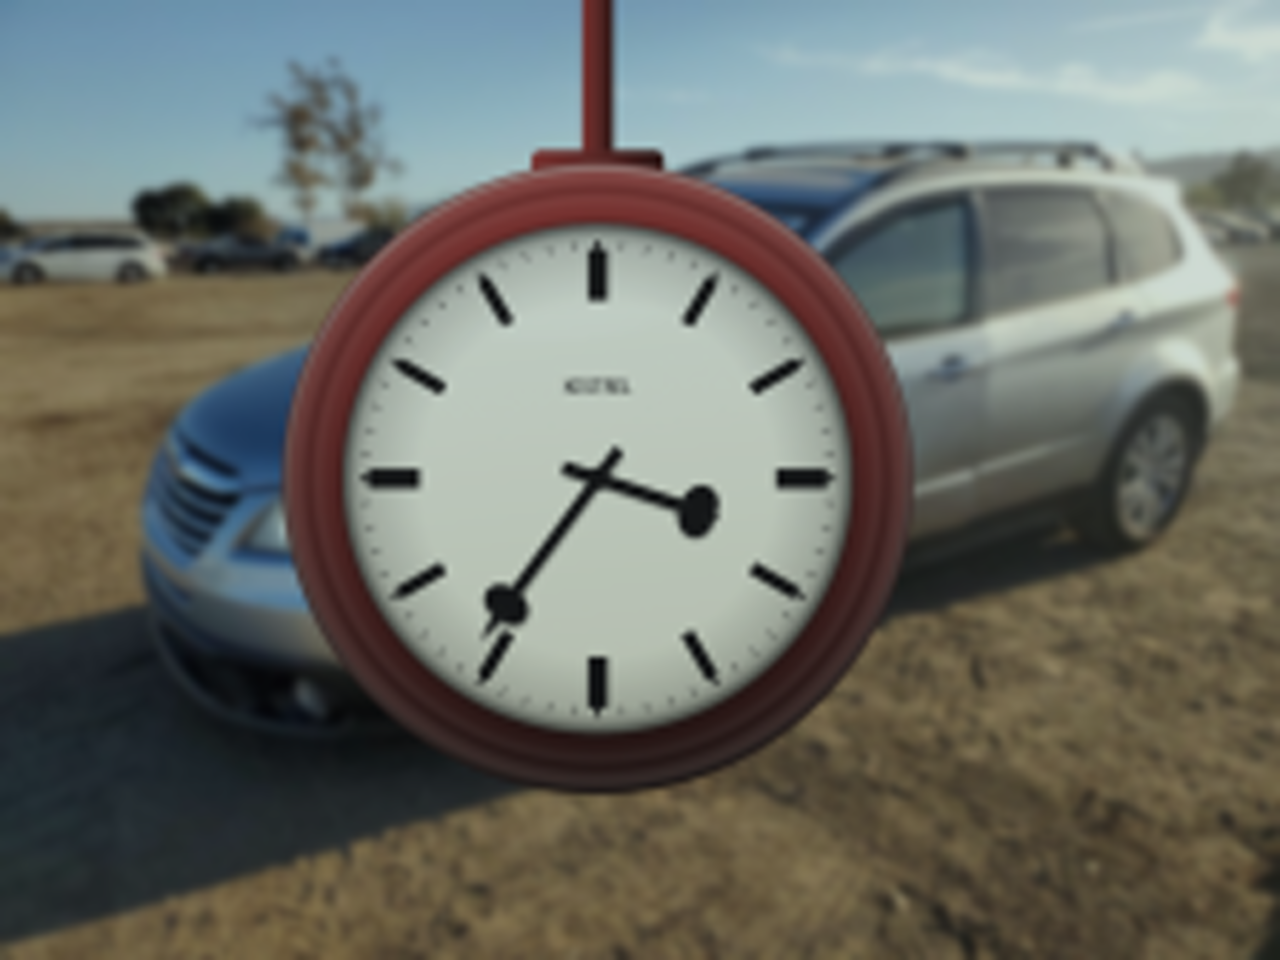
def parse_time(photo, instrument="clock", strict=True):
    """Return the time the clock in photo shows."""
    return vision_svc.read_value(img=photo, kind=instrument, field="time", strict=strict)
3:36
